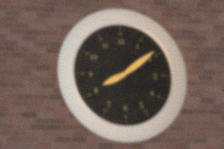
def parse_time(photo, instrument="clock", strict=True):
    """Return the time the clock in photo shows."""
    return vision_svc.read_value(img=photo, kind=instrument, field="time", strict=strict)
8:09
